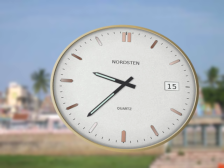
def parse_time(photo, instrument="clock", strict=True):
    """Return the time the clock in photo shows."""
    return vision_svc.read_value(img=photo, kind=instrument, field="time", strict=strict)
9:37
